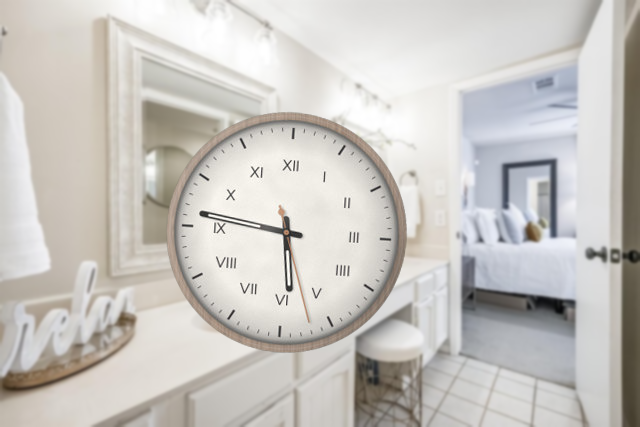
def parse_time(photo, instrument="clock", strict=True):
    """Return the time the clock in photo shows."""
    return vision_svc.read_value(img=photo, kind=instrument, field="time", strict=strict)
5:46:27
